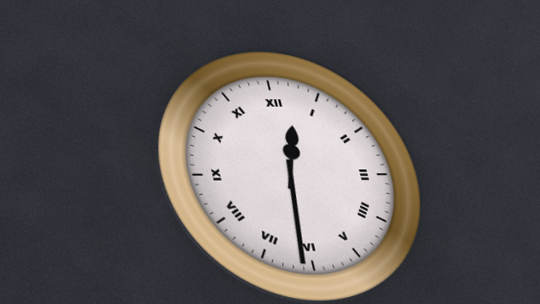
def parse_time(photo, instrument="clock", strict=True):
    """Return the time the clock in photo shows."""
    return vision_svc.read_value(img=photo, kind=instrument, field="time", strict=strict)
12:31
